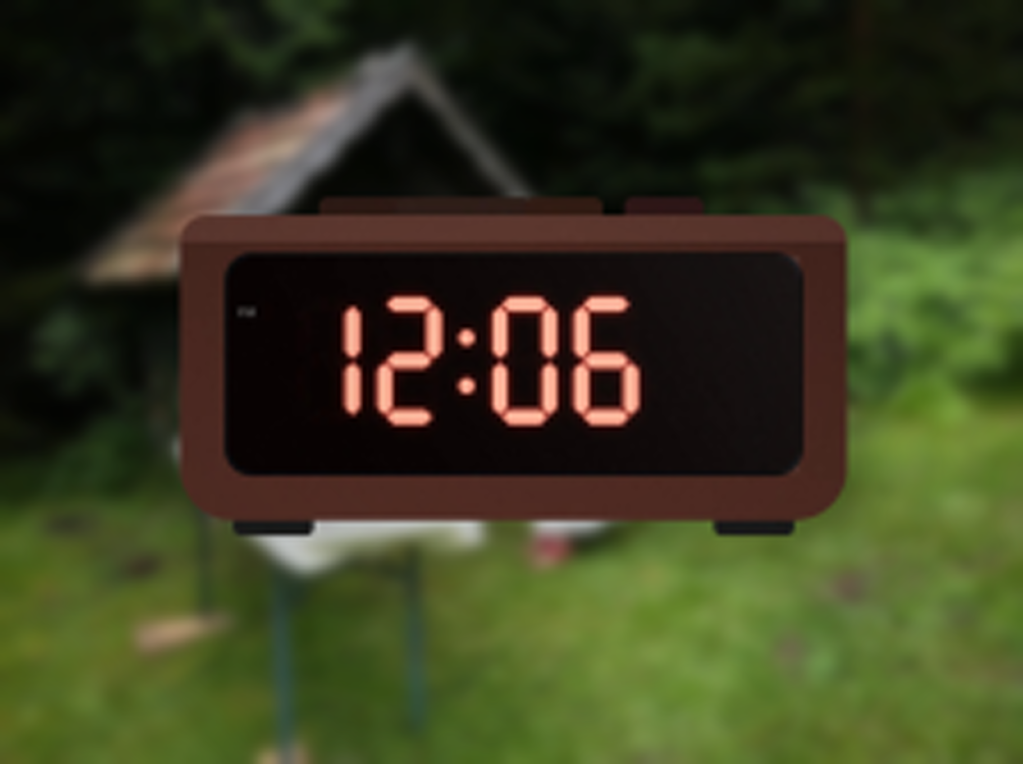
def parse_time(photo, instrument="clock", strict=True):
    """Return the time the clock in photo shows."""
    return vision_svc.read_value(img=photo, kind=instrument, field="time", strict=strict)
12:06
